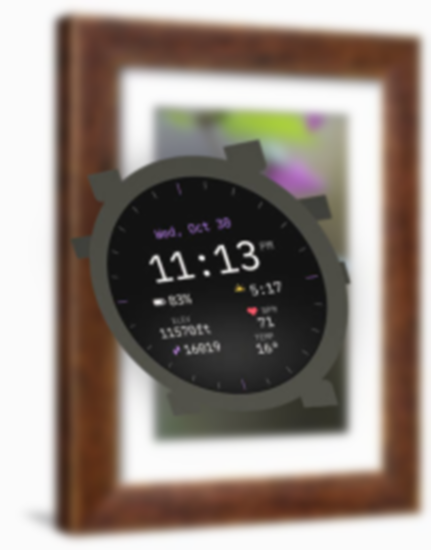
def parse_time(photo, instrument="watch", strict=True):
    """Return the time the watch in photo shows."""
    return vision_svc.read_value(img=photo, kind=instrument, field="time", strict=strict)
11:13
